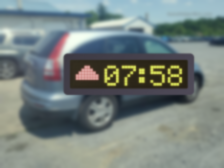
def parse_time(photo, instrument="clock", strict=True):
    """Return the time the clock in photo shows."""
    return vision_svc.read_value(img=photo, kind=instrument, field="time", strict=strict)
7:58
